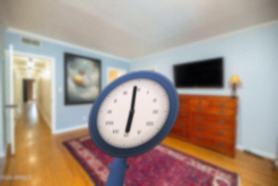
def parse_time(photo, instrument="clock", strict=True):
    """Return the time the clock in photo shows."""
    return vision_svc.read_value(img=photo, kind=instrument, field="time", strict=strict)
5:59
